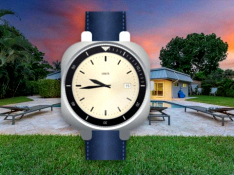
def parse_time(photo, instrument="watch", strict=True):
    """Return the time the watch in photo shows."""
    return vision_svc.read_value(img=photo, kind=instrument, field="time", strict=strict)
9:44
